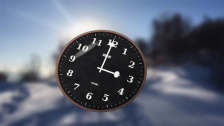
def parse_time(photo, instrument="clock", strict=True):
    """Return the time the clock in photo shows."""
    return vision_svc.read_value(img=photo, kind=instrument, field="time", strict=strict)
3:00
